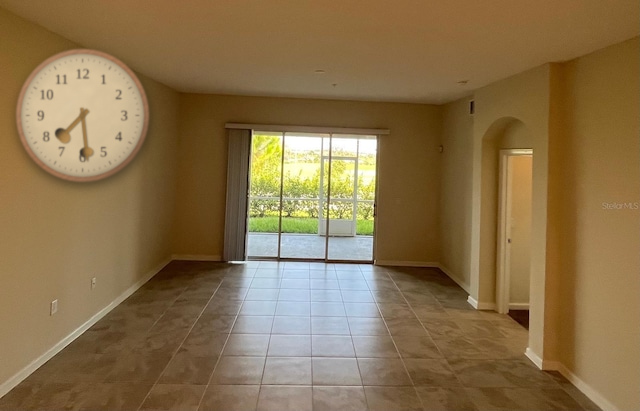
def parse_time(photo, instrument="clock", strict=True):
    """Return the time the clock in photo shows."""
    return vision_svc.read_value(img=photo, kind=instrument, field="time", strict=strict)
7:29
